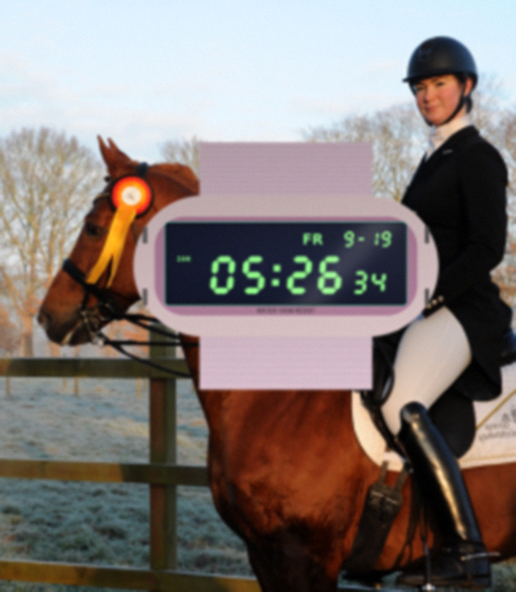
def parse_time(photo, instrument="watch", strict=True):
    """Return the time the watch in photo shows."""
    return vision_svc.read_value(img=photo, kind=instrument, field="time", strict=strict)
5:26:34
